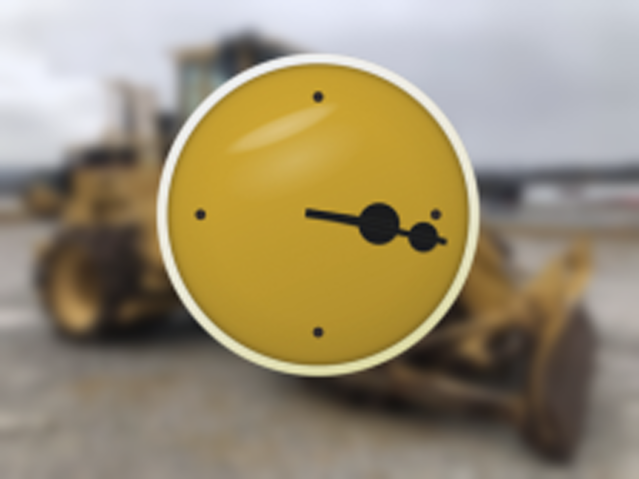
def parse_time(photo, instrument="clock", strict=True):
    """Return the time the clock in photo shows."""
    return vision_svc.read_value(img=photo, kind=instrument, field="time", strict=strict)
3:17
